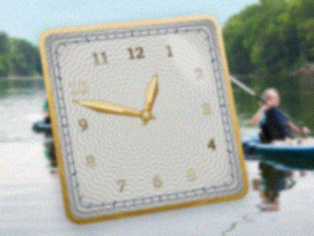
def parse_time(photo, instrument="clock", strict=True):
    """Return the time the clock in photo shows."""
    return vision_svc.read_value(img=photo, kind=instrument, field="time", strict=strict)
12:48
